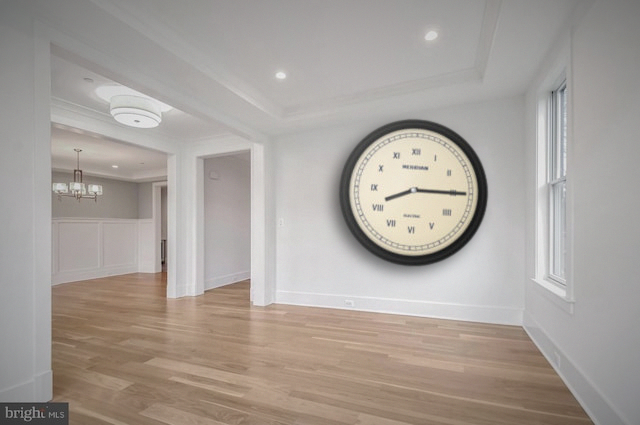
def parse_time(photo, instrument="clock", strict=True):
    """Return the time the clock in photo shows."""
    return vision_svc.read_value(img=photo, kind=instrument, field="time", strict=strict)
8:15
